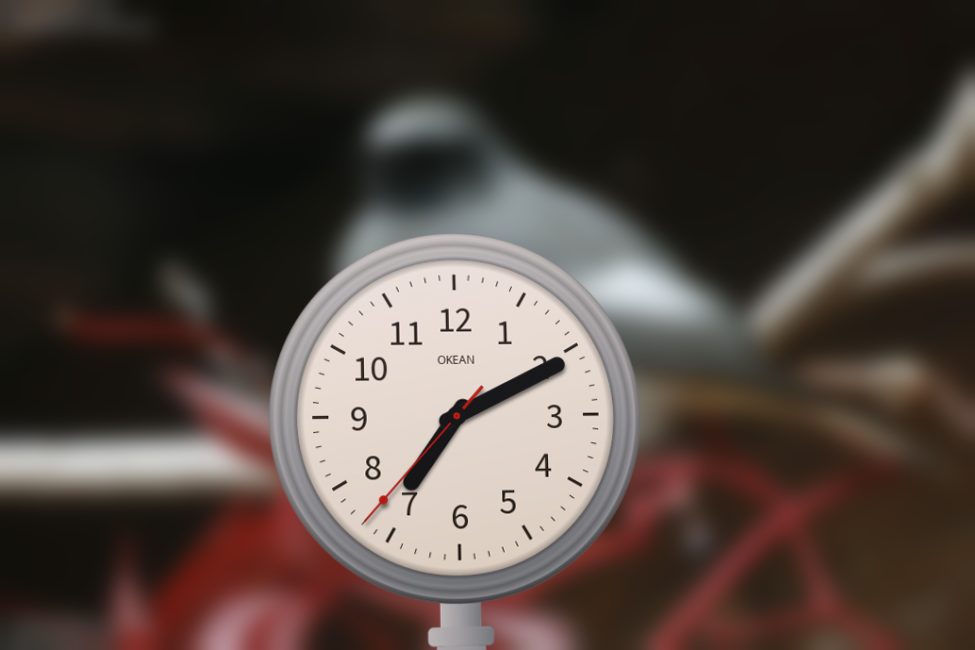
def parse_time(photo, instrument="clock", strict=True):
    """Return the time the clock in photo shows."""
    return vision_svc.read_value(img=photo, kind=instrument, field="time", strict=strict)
7:10:37
